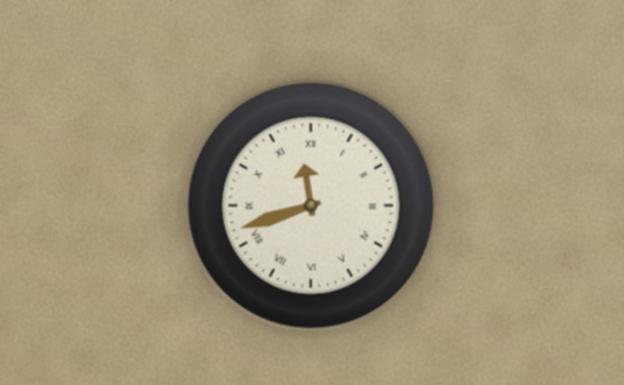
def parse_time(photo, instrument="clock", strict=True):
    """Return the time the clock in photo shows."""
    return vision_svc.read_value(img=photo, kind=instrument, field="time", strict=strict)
11:42
